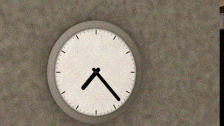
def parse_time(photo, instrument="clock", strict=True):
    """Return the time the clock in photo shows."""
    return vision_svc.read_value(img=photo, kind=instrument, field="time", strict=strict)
7:23
